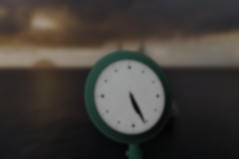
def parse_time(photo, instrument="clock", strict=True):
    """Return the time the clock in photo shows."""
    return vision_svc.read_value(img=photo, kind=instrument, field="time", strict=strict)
5:26
